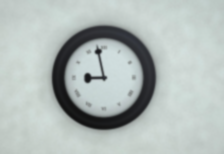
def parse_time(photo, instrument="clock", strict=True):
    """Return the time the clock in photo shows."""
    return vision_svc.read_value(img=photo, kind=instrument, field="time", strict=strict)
8:58
